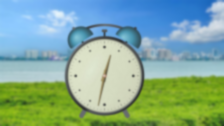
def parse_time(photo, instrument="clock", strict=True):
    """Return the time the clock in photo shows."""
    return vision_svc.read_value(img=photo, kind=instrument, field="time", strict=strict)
12:32
